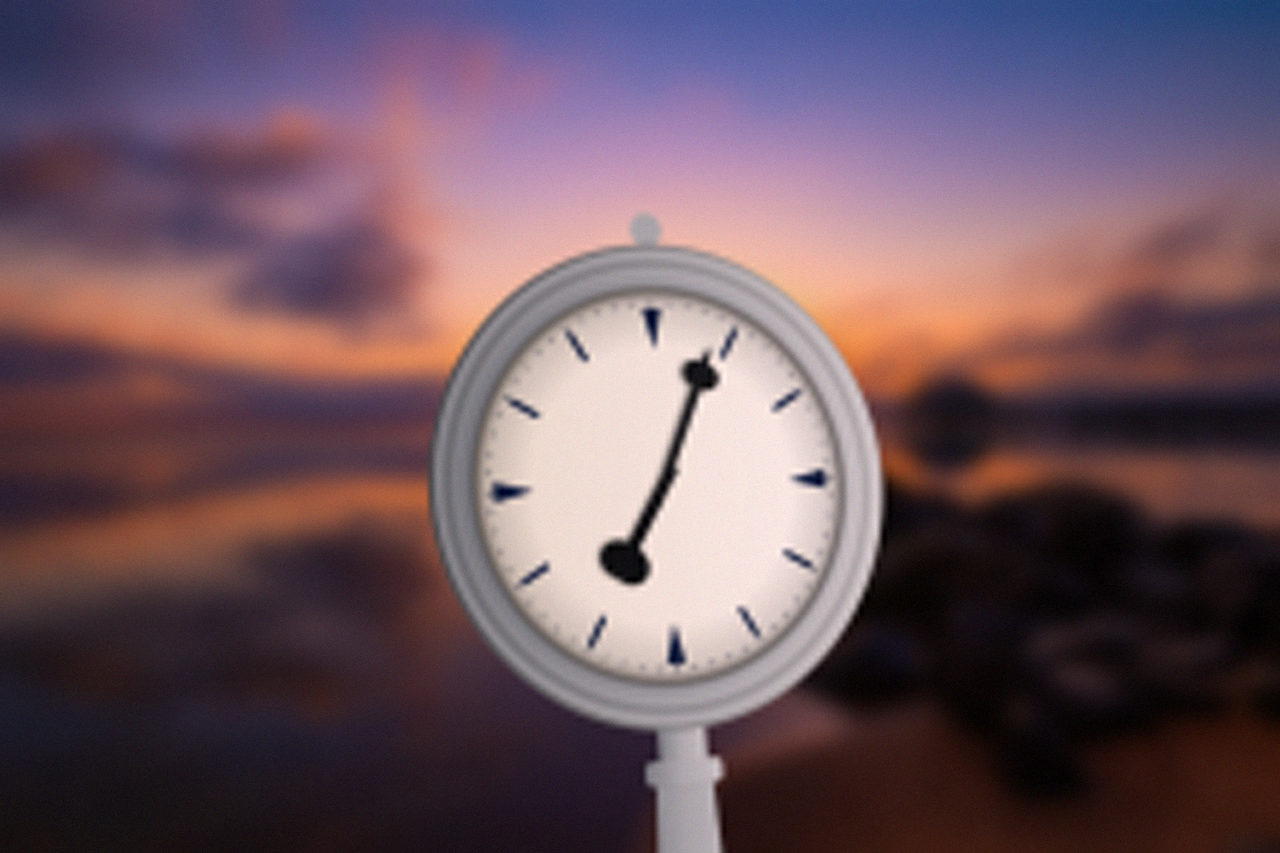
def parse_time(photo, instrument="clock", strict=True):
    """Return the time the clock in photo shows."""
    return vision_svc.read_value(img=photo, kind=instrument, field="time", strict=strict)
7:04
